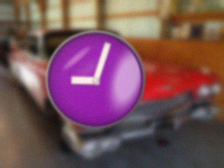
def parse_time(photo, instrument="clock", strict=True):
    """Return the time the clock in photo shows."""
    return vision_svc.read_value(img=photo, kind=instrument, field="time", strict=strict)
9:03
